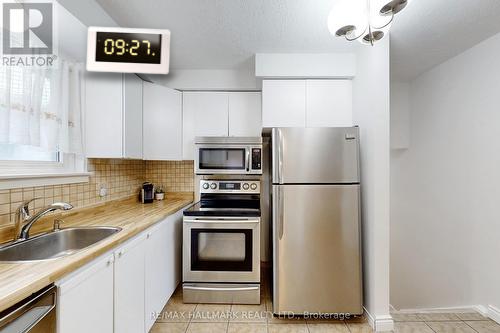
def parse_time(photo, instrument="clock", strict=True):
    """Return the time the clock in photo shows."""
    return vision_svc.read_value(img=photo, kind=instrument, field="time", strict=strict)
9:27
